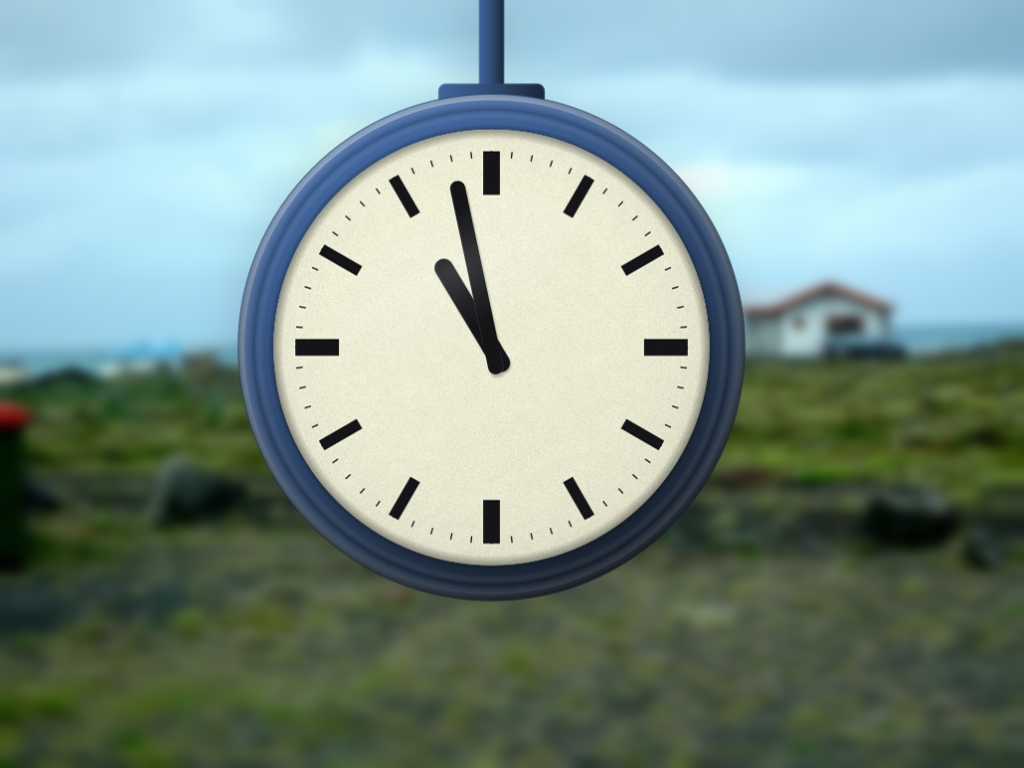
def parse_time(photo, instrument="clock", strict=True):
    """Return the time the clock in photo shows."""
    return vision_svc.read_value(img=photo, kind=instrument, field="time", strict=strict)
10:58
